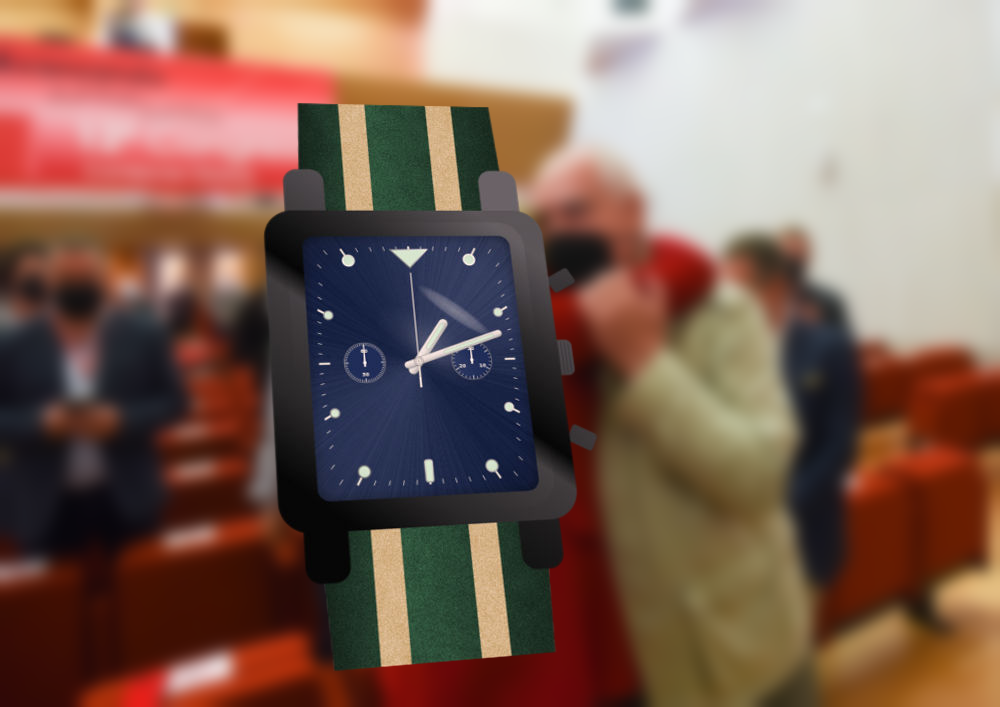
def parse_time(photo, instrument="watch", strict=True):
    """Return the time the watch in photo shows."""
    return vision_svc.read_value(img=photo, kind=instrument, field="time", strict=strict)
1:12
